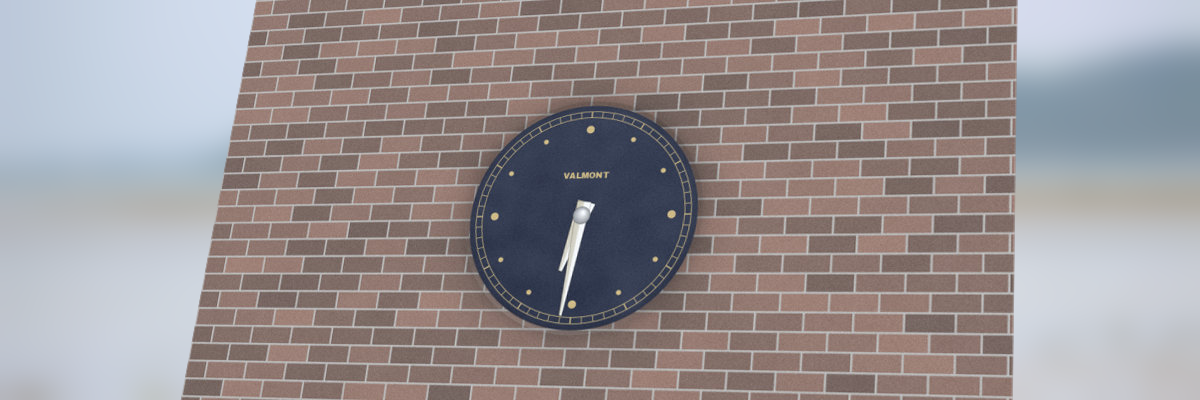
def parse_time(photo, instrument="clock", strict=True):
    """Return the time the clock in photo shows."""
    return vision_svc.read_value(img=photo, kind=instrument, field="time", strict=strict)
6:31
